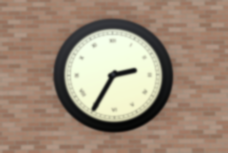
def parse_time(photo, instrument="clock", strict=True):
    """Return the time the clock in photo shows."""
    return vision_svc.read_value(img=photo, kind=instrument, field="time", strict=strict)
2:35
